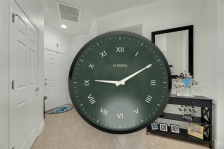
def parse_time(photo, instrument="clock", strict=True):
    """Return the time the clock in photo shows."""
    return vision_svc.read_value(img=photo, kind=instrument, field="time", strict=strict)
9:10
